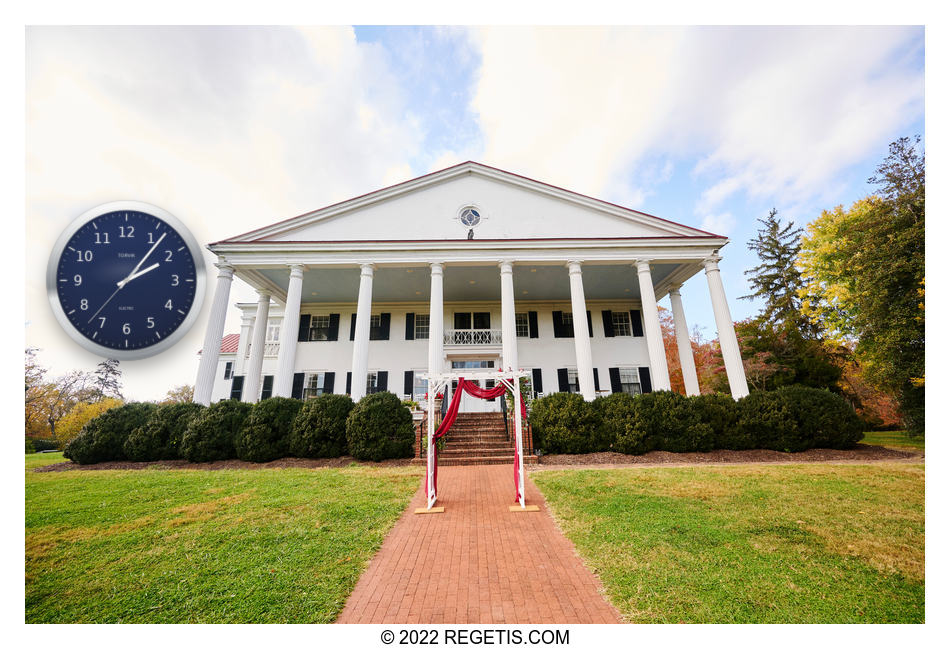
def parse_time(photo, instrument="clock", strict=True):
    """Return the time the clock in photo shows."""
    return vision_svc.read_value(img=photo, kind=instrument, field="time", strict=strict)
2:06:37
